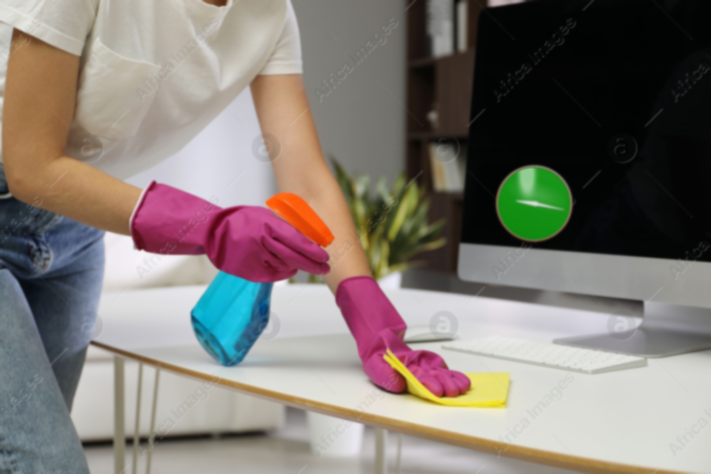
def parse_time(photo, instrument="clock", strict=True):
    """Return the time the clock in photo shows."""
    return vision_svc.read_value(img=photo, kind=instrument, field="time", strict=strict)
9:17
